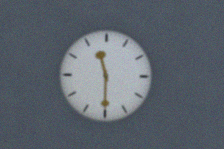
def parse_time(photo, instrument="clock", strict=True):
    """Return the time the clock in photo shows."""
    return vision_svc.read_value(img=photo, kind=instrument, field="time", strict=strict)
11:30
